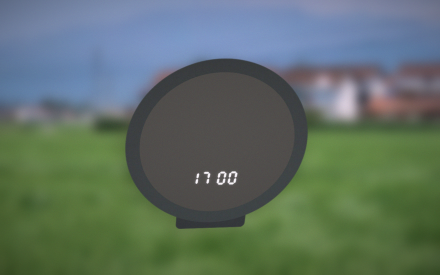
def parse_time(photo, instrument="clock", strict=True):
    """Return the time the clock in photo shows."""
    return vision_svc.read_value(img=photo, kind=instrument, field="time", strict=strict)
17:00
